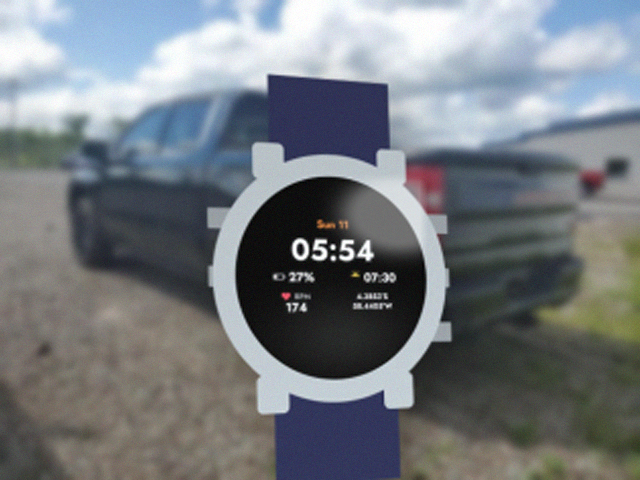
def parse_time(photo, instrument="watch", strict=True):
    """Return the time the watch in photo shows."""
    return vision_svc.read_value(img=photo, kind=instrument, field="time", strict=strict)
5:54
